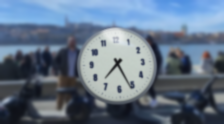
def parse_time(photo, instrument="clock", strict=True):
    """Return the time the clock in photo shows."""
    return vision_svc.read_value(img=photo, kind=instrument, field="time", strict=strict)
7:26
